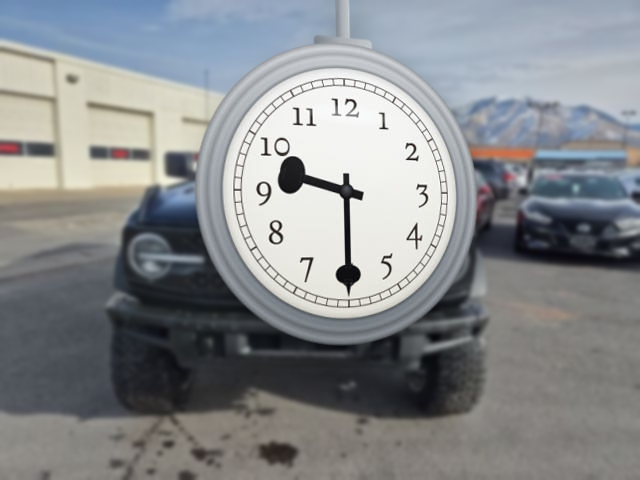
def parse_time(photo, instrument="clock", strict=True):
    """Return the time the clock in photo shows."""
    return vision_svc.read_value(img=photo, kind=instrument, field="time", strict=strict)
9:30
